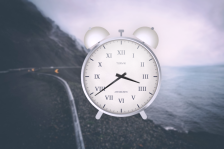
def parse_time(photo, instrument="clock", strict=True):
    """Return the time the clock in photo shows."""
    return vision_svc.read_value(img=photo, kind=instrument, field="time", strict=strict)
3:39
